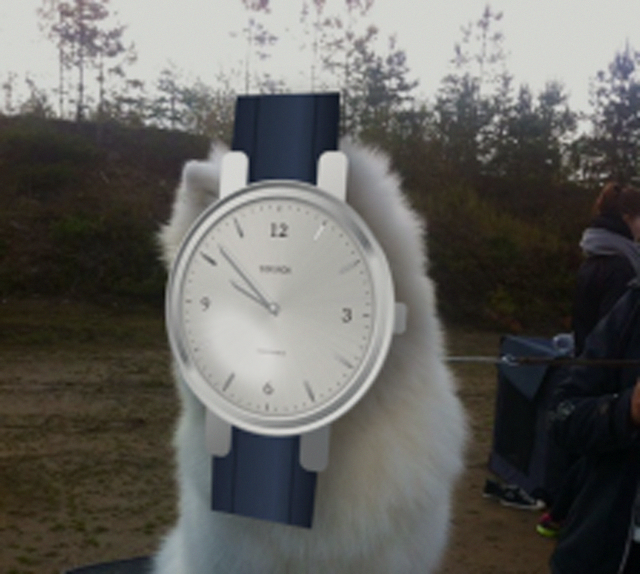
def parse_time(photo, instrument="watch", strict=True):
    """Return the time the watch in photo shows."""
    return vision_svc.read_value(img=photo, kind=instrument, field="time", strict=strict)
9:52
